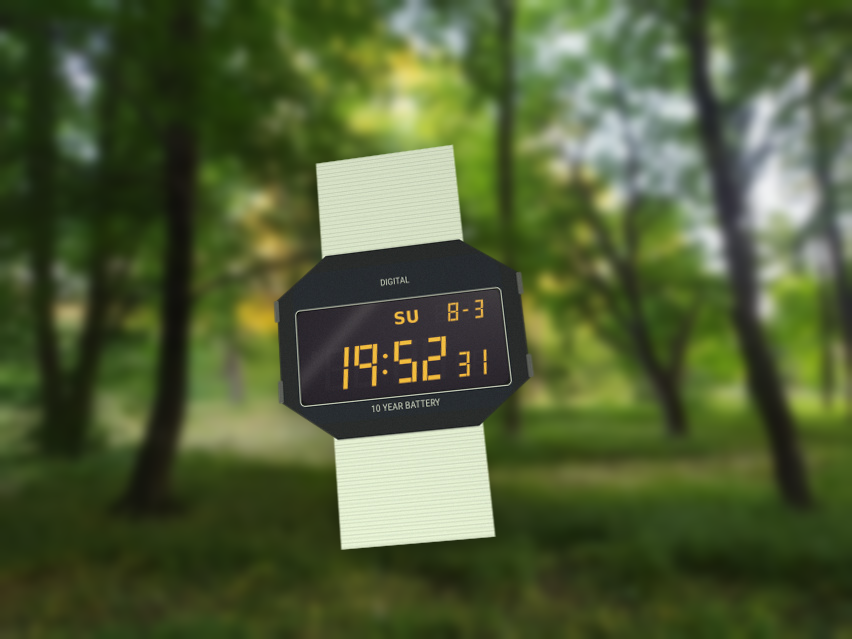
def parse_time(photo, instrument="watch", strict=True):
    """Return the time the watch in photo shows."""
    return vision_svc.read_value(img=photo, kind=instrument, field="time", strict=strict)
19:52:31
